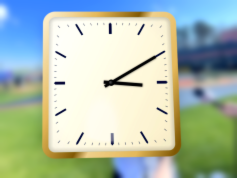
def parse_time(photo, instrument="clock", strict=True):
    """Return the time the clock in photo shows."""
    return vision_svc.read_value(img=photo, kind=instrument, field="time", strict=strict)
3:10
